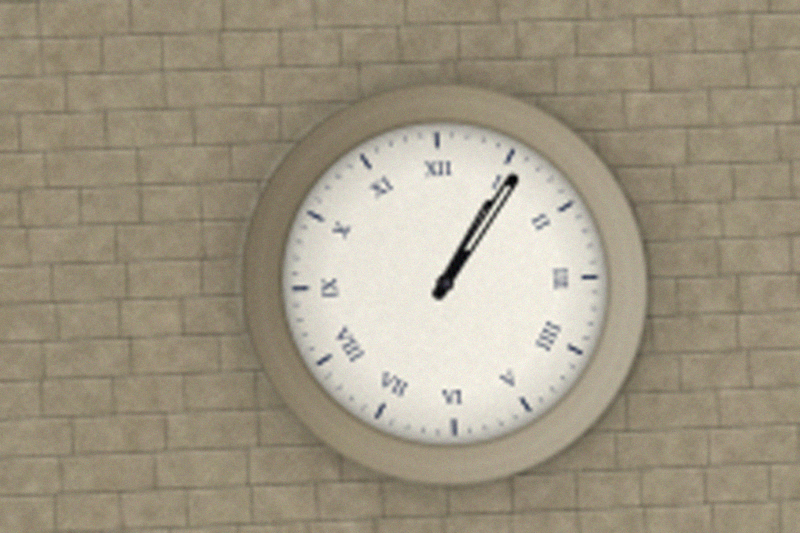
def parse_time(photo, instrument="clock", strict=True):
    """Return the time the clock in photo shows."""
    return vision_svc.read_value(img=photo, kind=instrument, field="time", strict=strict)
1:06
